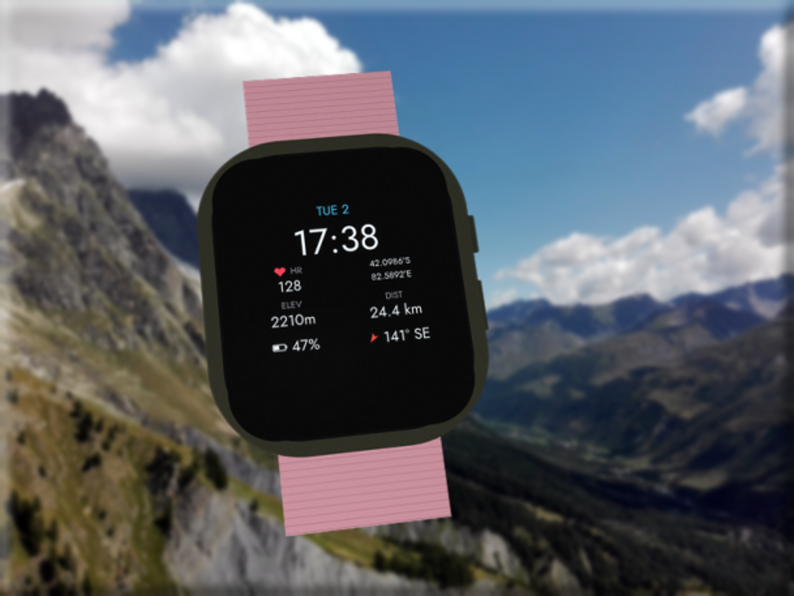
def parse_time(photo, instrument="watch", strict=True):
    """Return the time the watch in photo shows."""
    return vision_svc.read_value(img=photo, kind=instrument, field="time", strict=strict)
17:38
